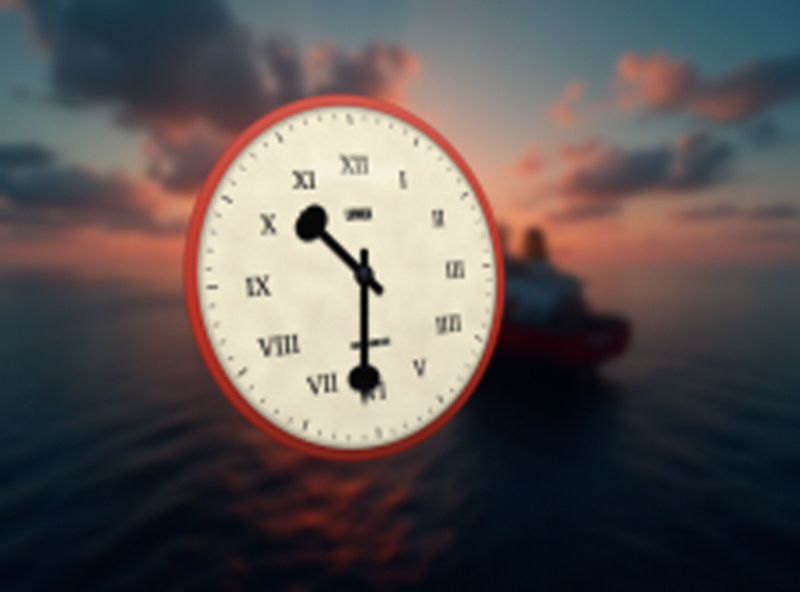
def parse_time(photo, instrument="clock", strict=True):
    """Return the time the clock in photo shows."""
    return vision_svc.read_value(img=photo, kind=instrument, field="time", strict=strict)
10:31
